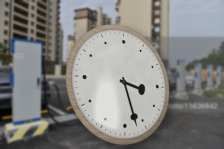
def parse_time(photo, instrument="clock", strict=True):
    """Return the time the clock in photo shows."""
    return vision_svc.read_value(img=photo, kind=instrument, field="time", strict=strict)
3:27
